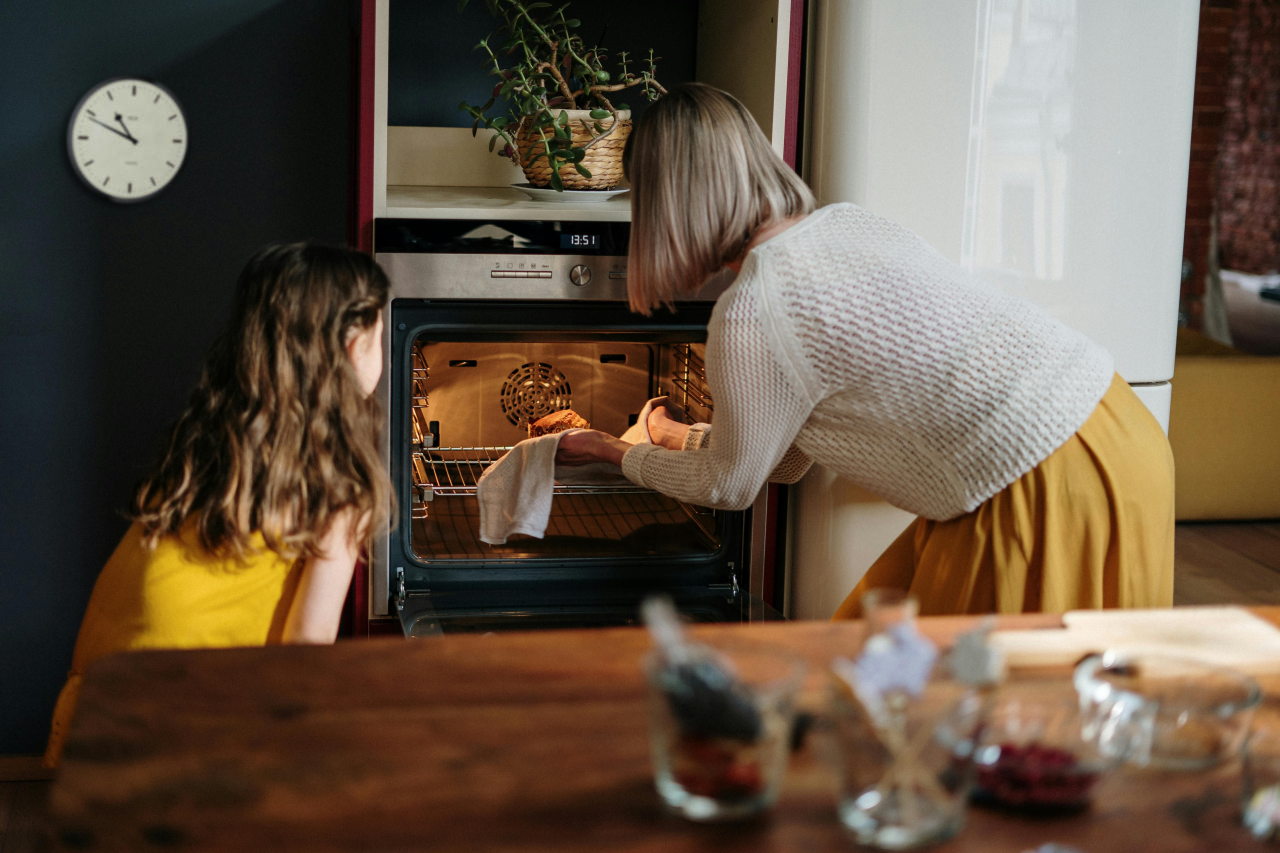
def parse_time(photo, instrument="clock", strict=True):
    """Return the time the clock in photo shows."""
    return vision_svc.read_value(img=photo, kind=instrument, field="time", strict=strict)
10:49
